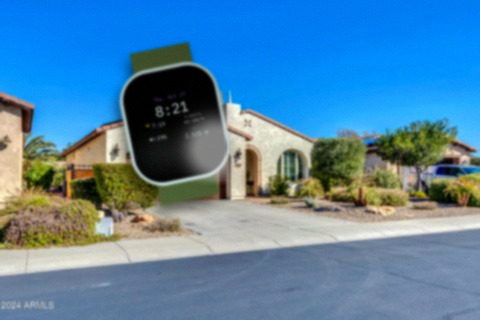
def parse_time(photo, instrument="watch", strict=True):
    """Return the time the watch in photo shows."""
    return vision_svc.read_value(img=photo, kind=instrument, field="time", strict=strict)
8:21
